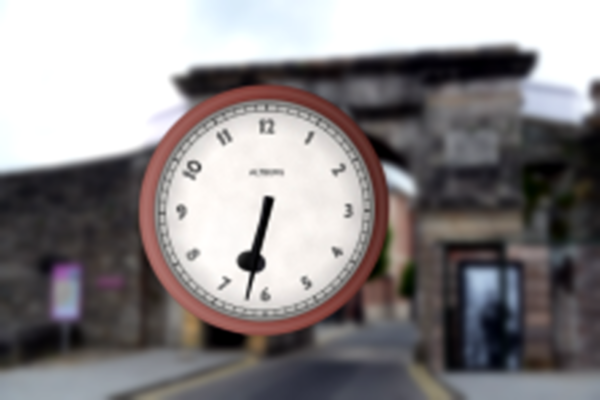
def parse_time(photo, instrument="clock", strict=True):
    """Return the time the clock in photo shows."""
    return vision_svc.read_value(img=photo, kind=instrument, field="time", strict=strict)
6:32
